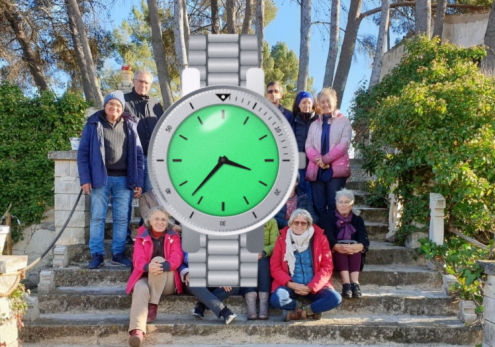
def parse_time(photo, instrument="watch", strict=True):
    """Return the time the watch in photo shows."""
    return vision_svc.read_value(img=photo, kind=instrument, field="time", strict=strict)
3:37
